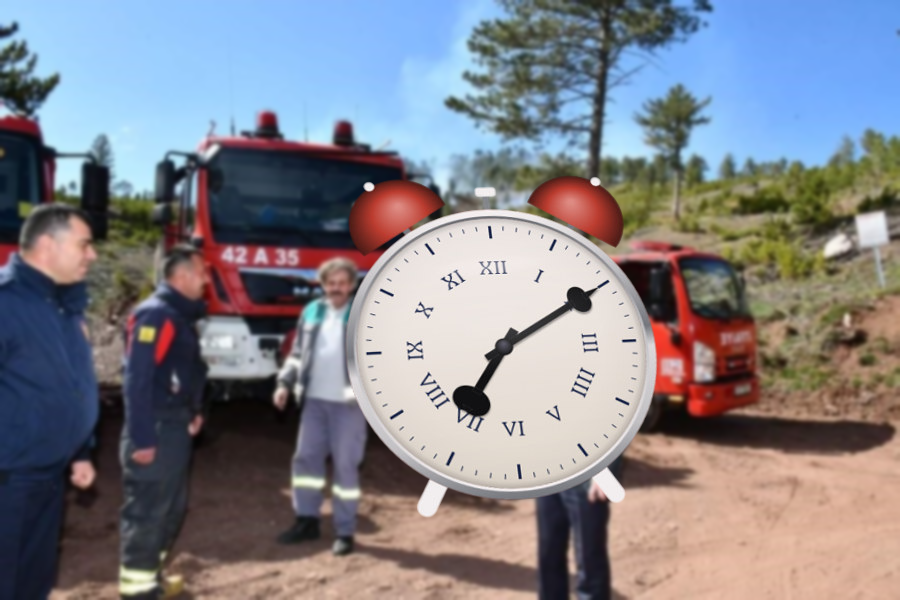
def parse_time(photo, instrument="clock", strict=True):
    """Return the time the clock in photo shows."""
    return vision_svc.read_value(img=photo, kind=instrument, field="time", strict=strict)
7:10
